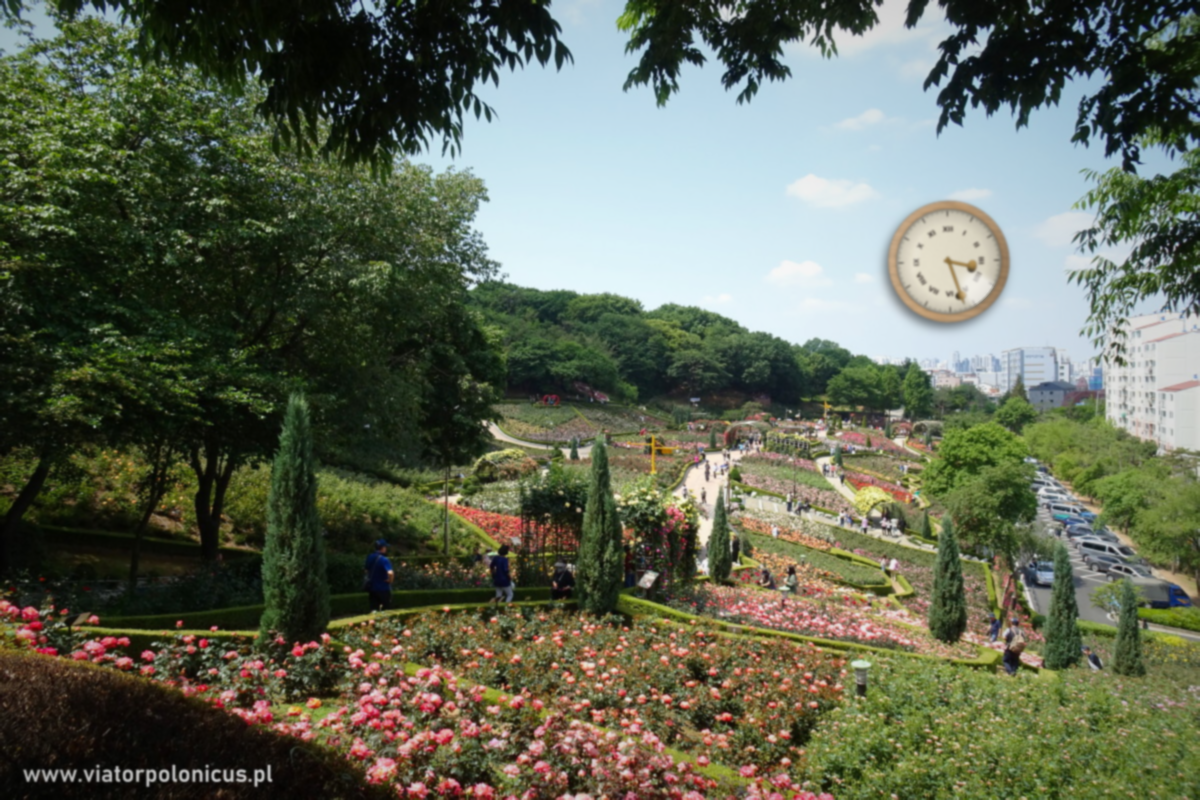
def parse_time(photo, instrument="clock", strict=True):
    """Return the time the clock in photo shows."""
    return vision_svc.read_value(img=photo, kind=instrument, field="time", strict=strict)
3:27
